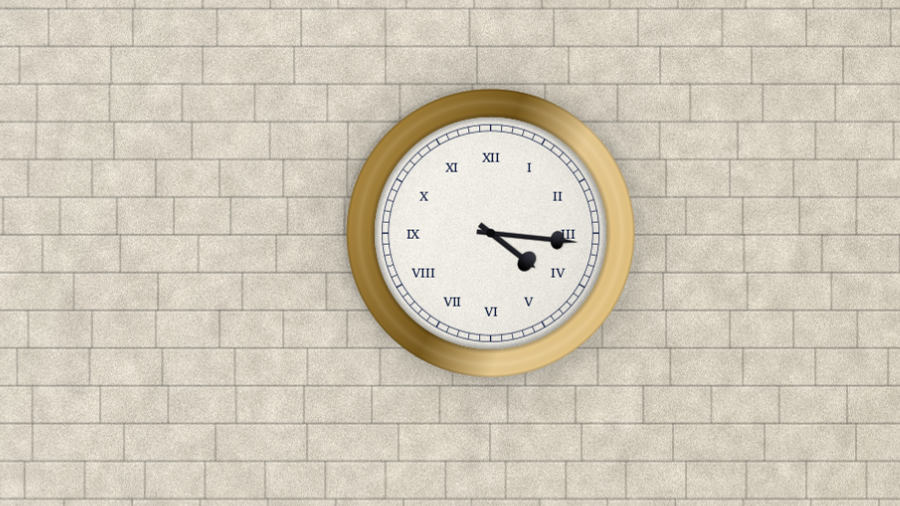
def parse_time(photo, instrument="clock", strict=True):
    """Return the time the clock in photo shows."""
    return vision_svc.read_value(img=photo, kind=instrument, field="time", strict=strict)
4:16
